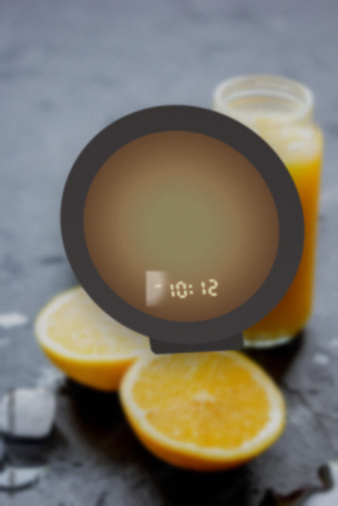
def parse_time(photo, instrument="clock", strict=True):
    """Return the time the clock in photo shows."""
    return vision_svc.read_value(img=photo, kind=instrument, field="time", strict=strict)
10:12
